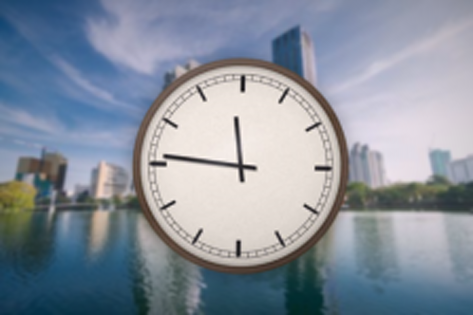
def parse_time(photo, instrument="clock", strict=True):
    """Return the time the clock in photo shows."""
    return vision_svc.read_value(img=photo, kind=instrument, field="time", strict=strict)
11:46
